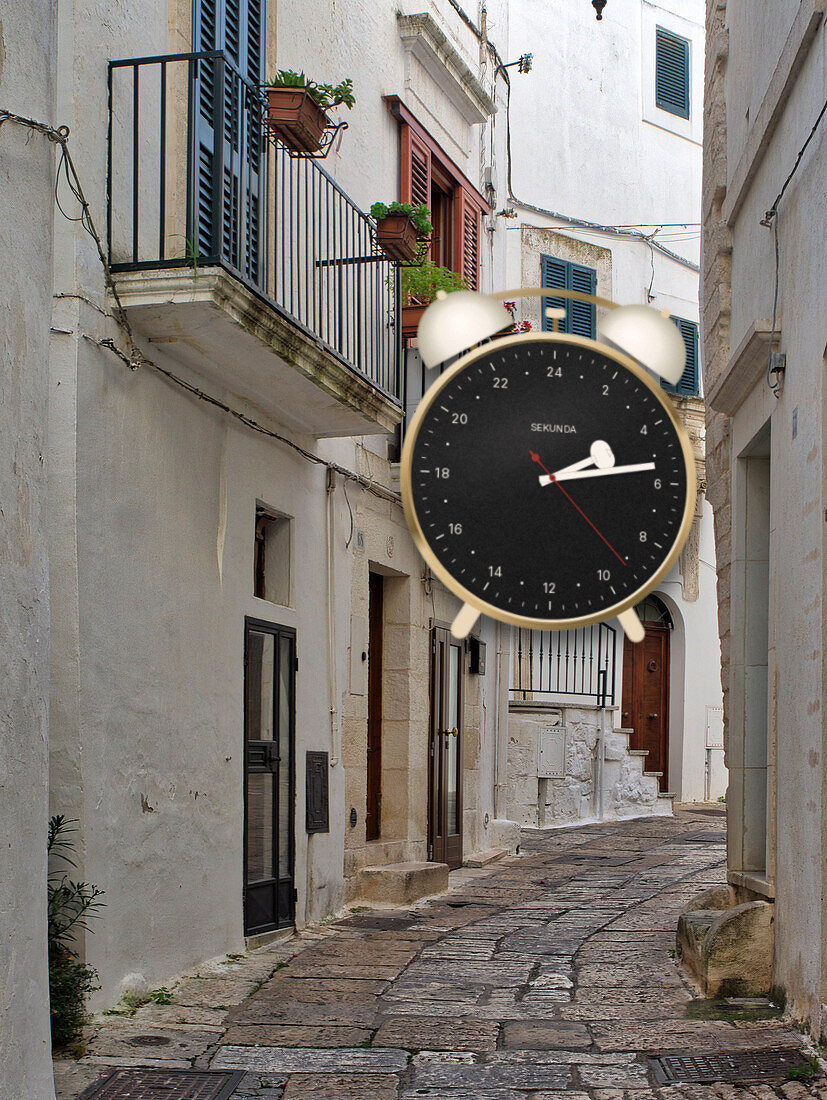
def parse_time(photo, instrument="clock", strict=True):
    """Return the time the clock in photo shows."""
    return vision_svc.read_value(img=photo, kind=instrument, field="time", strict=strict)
4:13:23
